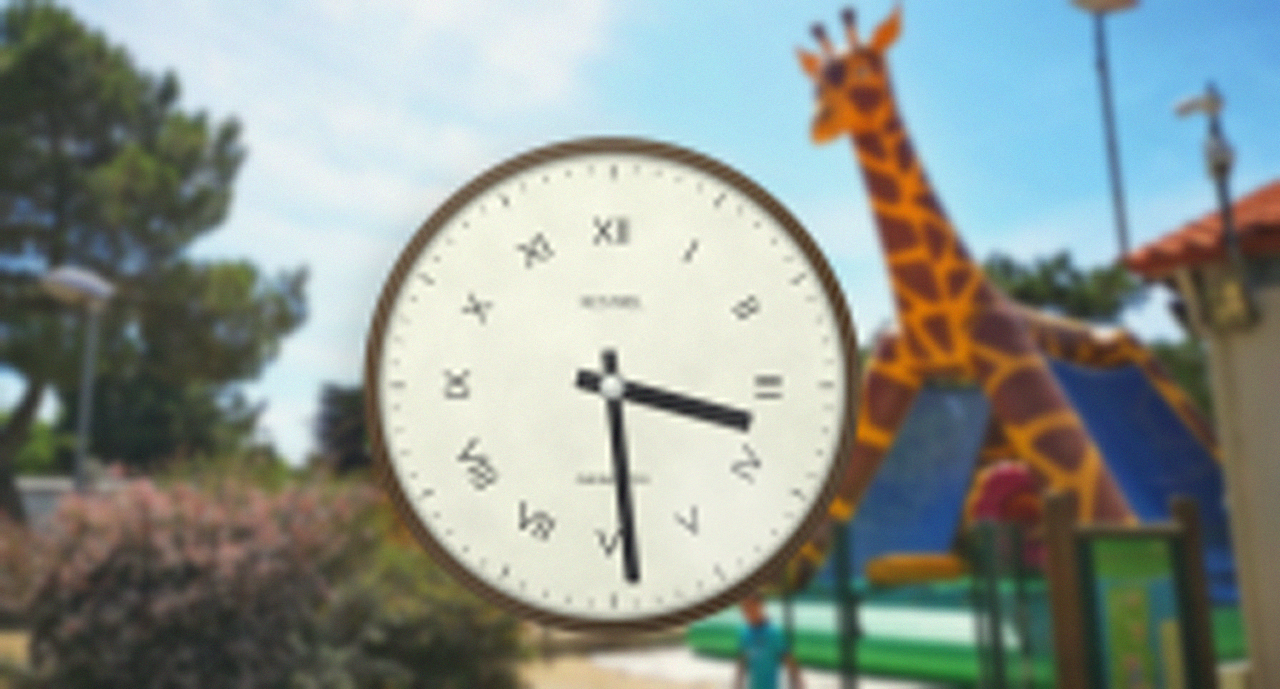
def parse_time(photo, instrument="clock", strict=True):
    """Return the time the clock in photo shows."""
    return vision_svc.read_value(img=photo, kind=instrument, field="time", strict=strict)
3:29
